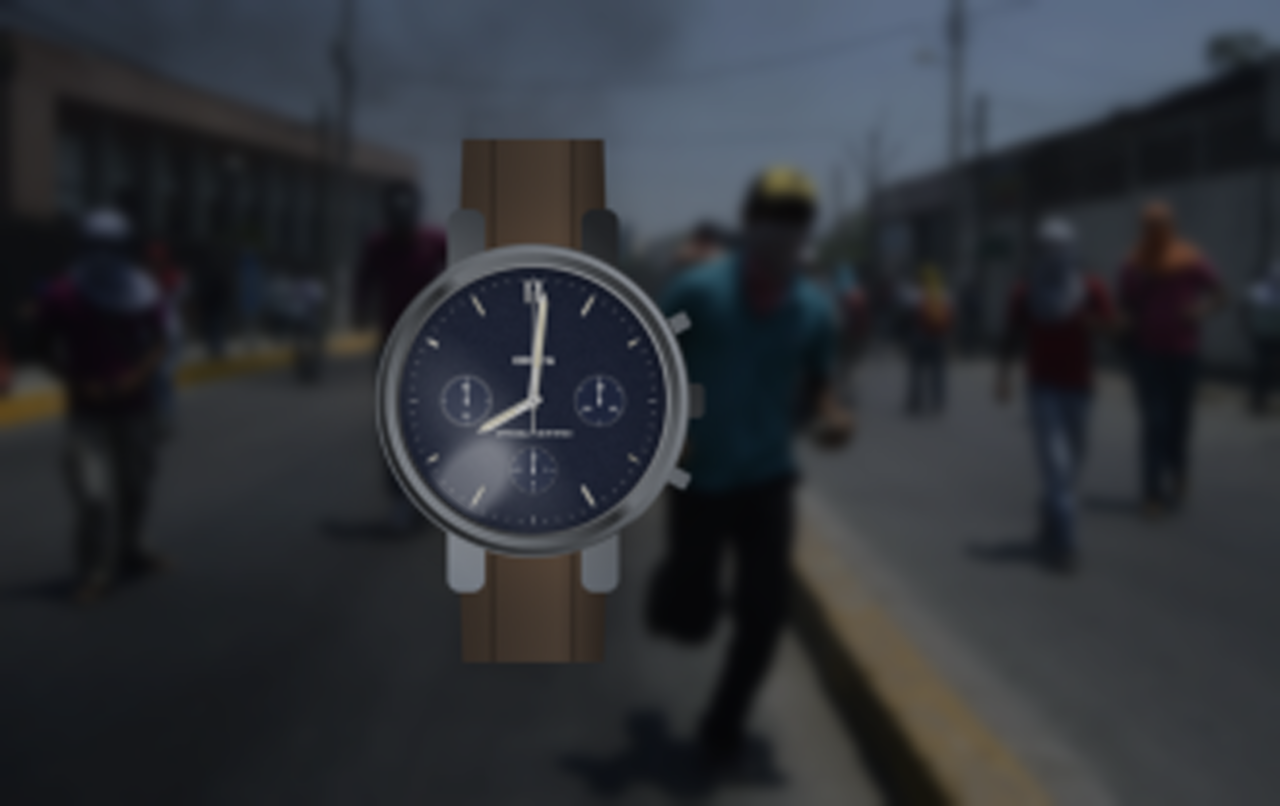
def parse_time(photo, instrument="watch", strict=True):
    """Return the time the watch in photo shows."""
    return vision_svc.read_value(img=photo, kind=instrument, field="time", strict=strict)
8:01
